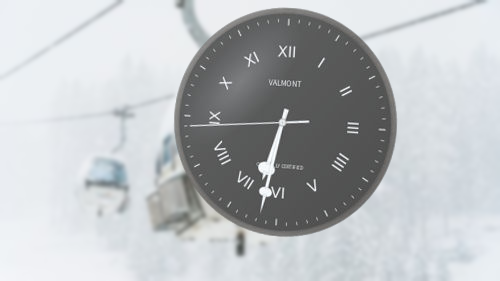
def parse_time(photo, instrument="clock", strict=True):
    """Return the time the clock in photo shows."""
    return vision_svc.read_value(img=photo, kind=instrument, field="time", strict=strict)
6:31:44
